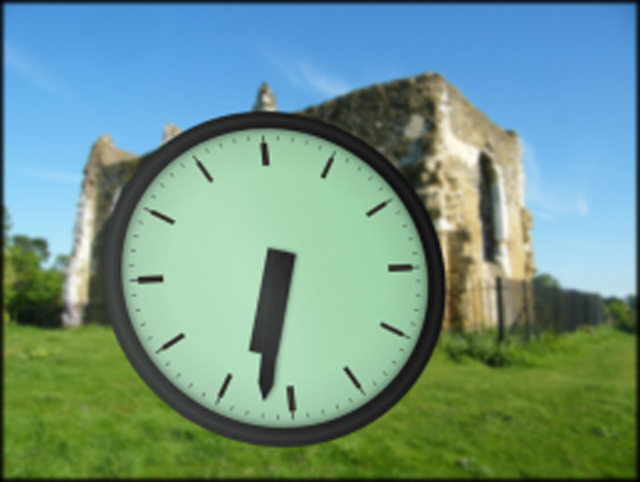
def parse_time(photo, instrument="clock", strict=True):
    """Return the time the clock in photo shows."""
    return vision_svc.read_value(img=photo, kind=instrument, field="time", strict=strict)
6:32
